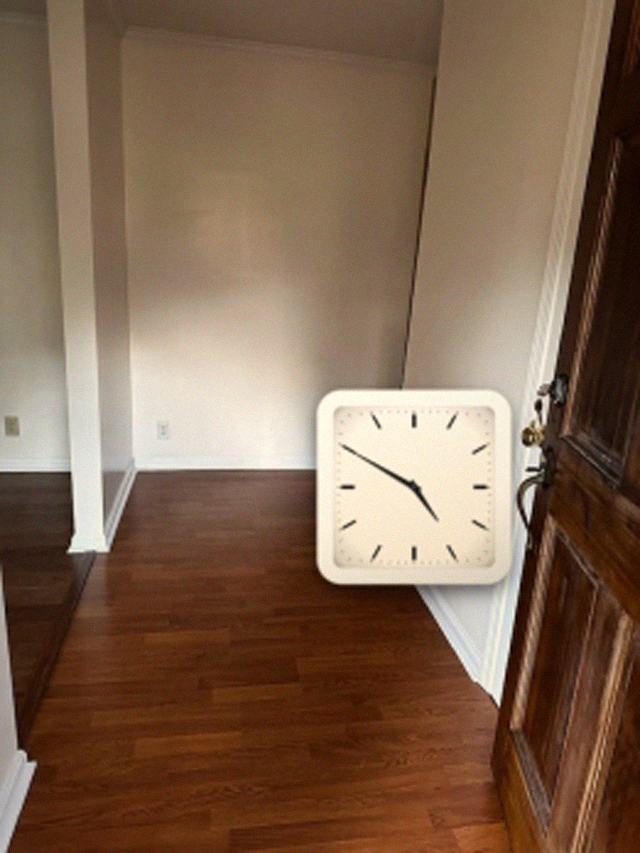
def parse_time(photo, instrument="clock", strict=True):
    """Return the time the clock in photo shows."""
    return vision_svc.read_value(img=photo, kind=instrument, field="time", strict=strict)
4:50
